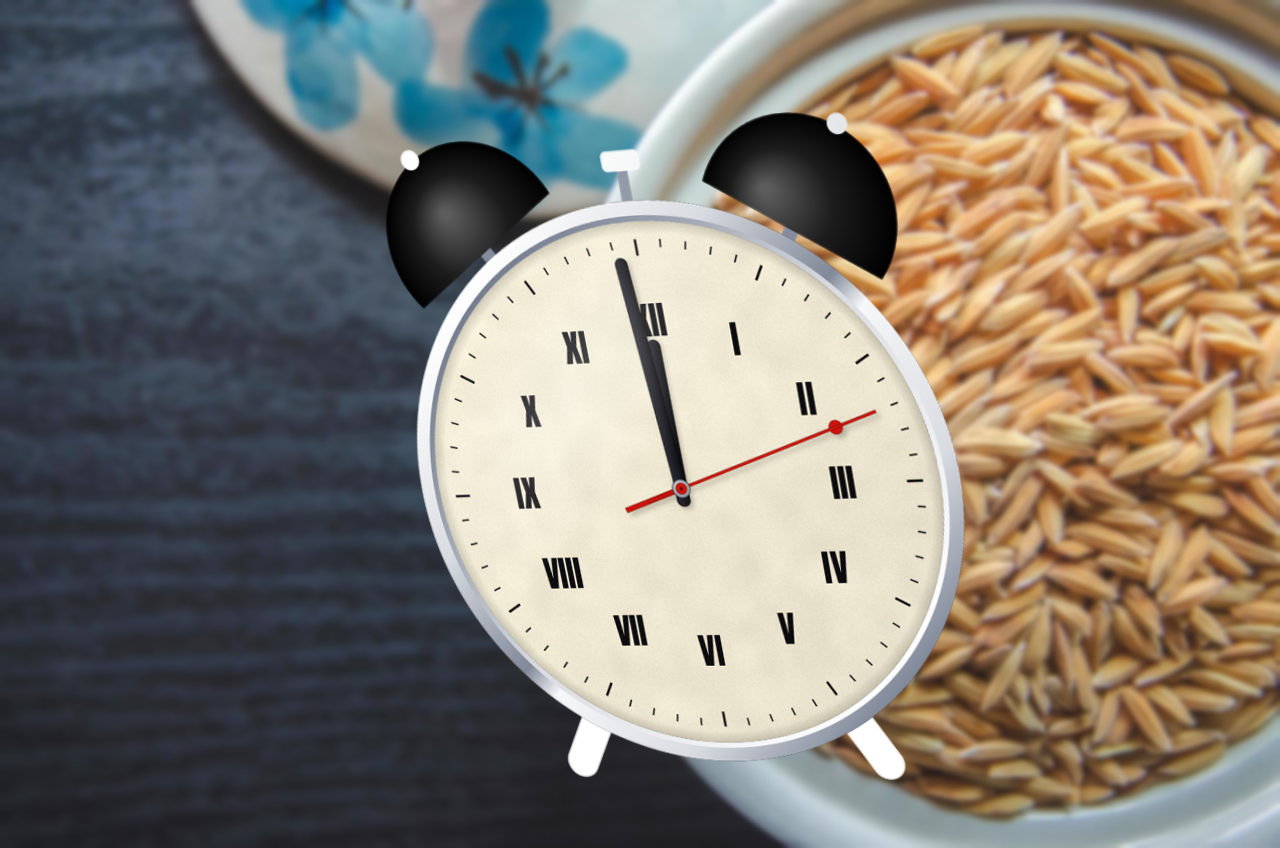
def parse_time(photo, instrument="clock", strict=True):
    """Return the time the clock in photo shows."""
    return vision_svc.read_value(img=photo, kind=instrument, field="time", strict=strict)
11:59:12
